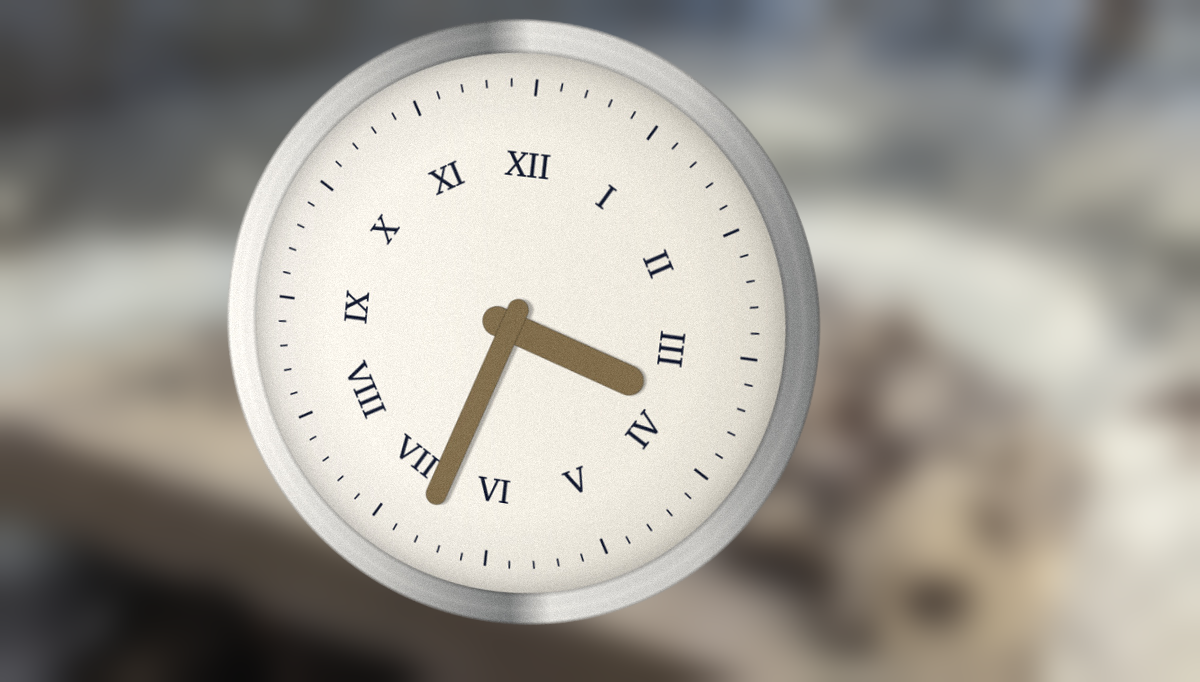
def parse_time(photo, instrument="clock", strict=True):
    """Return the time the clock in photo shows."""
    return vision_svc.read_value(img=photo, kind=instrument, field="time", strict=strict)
3:33
